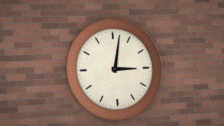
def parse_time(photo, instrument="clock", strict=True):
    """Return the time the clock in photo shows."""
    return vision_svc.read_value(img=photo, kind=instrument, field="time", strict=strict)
3:02
